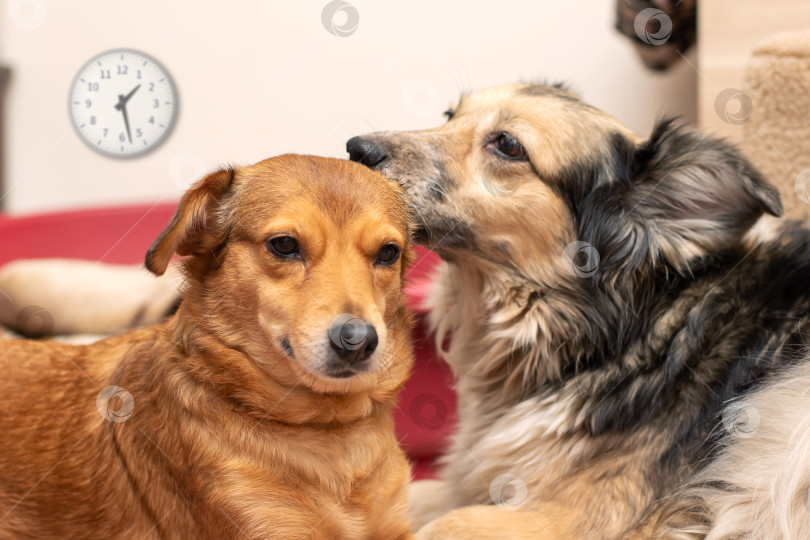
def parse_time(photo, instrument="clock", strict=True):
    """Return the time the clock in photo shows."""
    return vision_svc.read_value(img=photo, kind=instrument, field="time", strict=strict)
1:28
